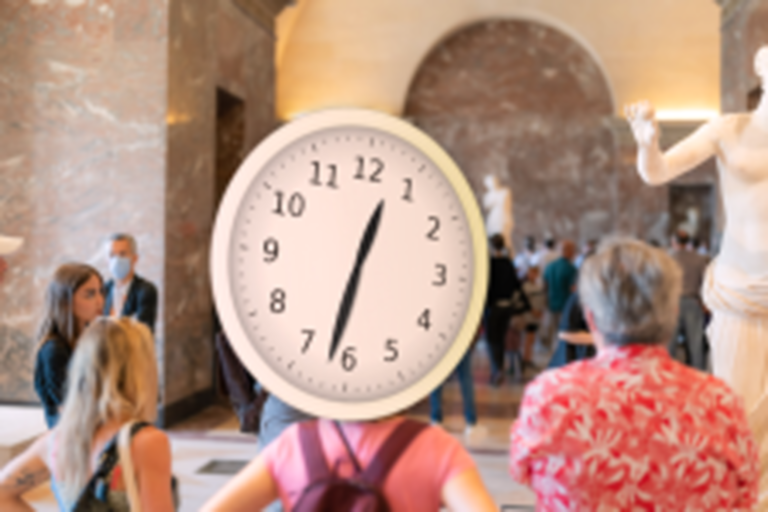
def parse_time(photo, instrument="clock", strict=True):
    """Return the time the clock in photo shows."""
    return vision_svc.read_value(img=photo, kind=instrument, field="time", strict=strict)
12:32
